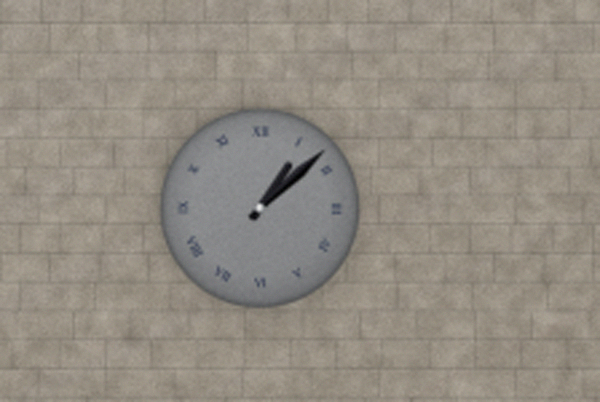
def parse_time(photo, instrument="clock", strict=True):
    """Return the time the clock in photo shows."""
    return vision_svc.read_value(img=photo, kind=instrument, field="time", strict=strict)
1:08
